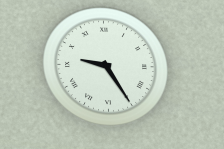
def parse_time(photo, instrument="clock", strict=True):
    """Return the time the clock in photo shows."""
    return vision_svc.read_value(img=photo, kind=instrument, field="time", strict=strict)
9:25
